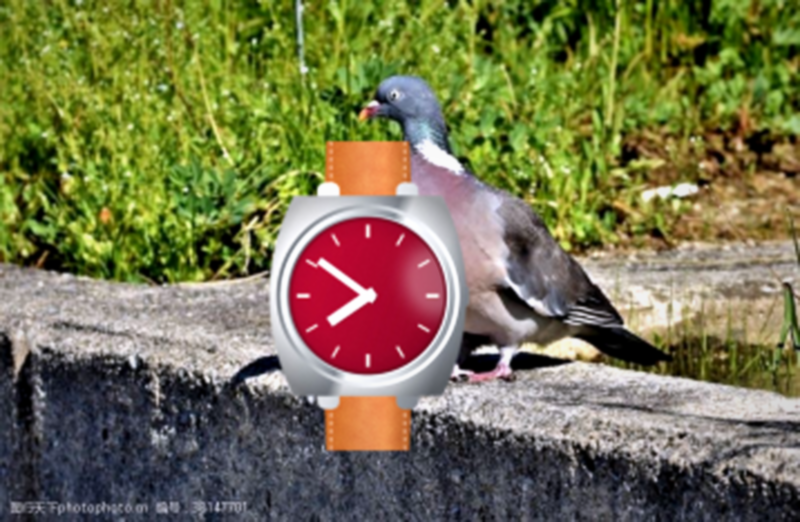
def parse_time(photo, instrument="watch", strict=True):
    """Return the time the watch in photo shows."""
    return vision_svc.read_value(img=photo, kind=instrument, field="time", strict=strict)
7:51
